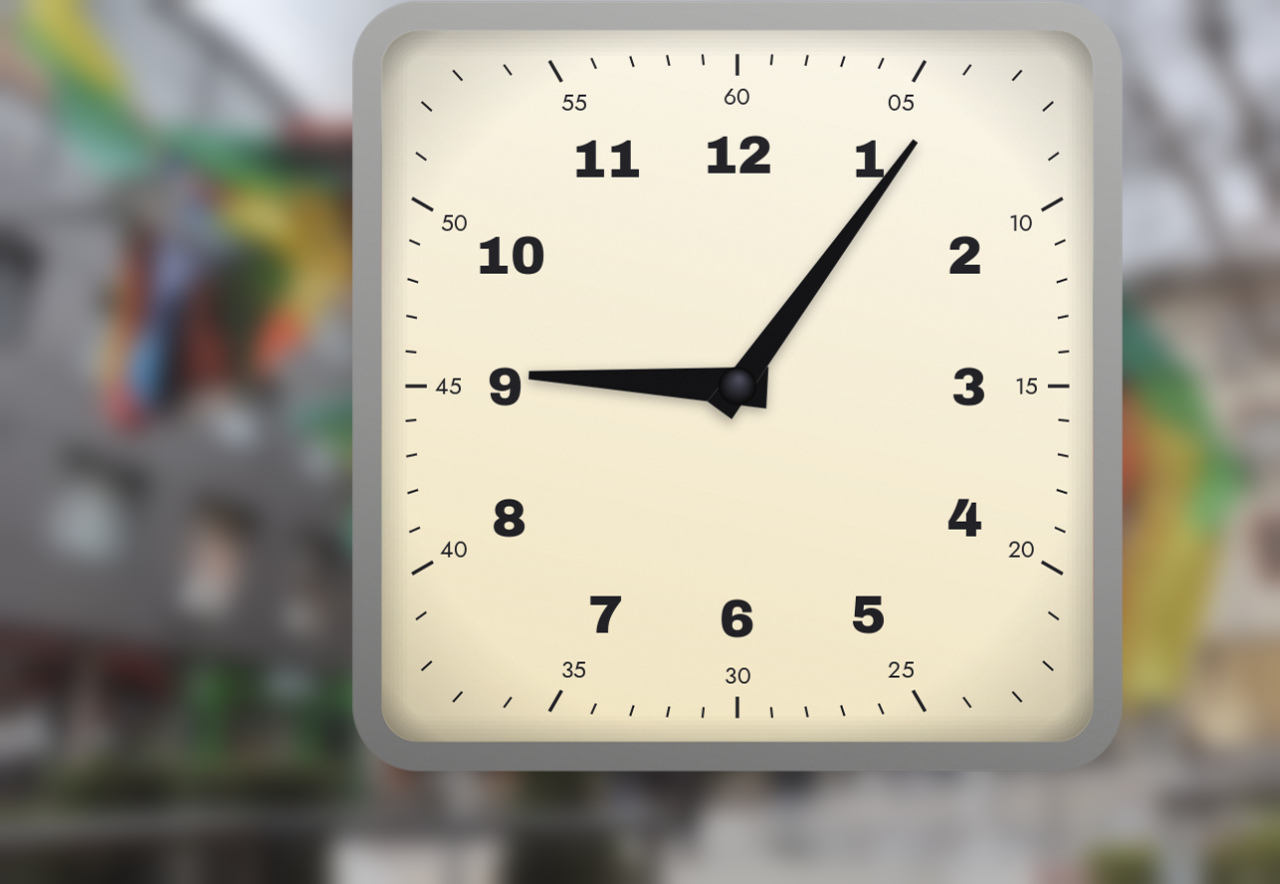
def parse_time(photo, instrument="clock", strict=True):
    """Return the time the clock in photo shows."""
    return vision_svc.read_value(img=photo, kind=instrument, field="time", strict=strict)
9:06
